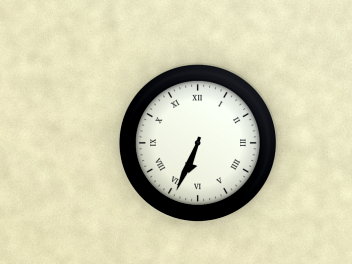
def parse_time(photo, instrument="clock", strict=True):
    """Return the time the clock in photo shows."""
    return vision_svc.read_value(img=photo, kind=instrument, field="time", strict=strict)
6:34
